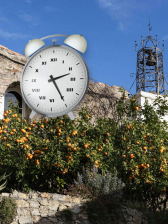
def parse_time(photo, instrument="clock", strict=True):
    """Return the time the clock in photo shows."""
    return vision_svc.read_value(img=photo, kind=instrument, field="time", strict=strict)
2:25
